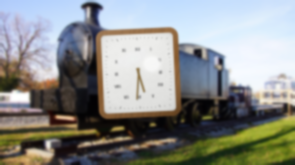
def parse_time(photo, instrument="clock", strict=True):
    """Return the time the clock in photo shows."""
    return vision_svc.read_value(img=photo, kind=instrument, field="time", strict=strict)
5:31
